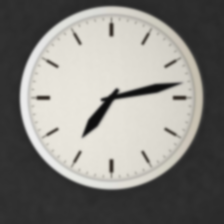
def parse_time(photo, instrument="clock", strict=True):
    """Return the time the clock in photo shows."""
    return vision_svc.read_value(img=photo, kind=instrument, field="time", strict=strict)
7:13
